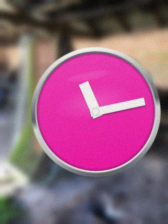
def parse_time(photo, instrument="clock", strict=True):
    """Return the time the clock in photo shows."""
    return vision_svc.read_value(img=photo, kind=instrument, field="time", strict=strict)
11:13
